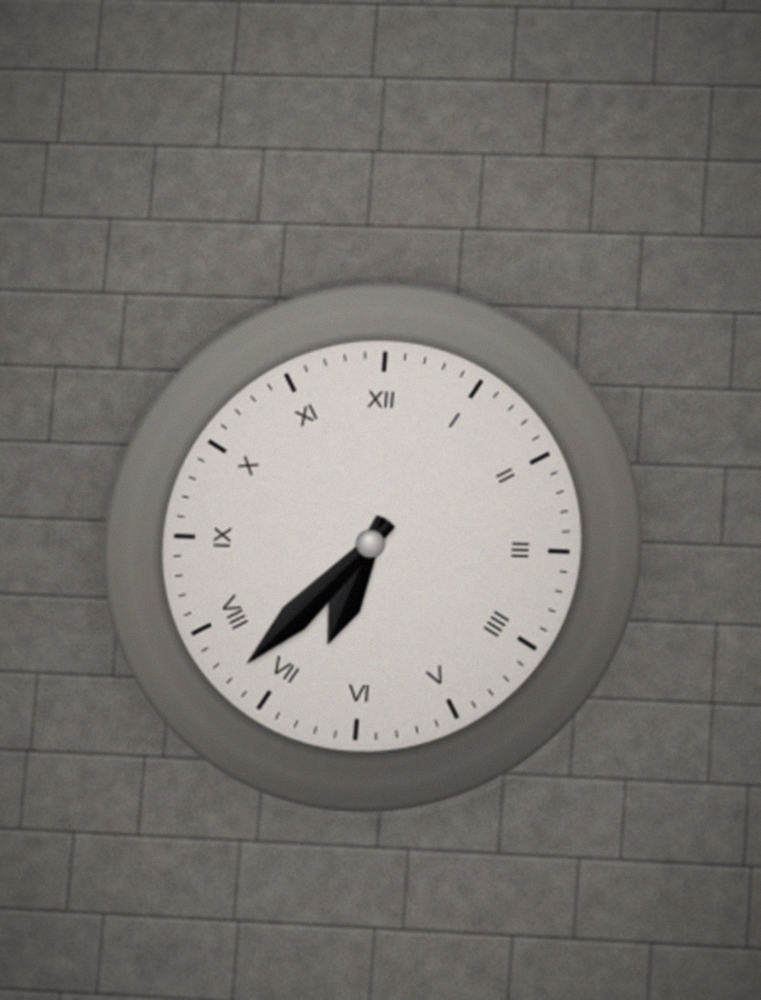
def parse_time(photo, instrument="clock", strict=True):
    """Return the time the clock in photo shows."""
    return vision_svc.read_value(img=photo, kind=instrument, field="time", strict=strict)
6:37
